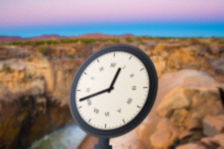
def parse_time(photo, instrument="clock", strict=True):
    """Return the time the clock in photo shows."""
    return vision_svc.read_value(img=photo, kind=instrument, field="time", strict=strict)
12:42
